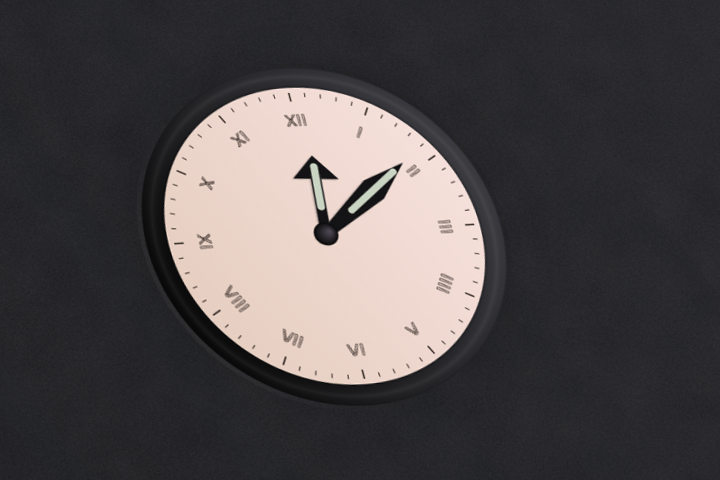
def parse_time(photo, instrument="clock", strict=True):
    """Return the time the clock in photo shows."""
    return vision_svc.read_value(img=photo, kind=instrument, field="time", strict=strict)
12:09
